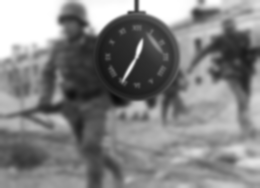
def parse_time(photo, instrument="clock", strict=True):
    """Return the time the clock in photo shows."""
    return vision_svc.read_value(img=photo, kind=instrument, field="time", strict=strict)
12:35
